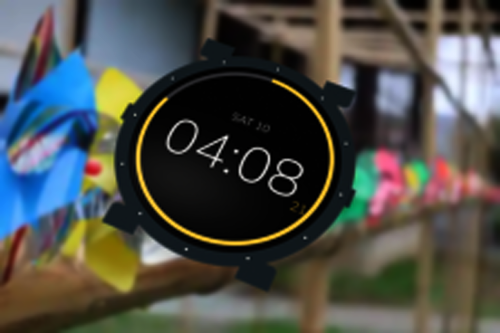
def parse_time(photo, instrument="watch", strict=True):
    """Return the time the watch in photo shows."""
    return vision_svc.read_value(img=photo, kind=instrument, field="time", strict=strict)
4:08
